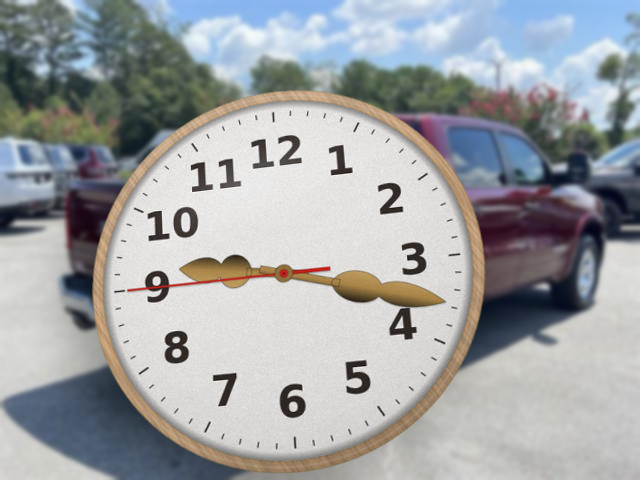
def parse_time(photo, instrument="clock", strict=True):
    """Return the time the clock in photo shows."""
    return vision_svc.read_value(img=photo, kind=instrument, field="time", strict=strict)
9:17:45
